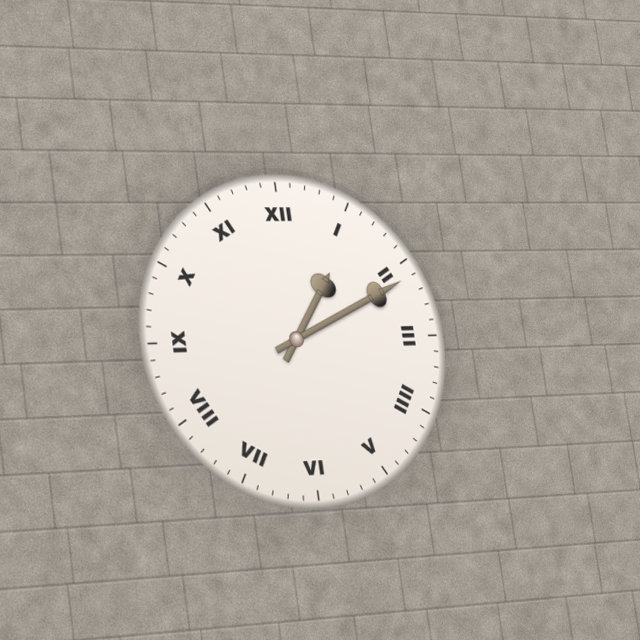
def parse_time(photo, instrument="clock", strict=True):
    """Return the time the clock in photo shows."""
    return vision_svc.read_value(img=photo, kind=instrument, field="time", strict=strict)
1:11
